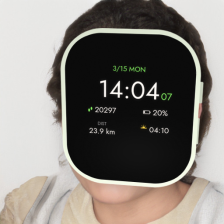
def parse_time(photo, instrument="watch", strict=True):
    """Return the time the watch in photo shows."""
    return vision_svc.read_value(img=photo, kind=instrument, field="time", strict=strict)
14:04:07
